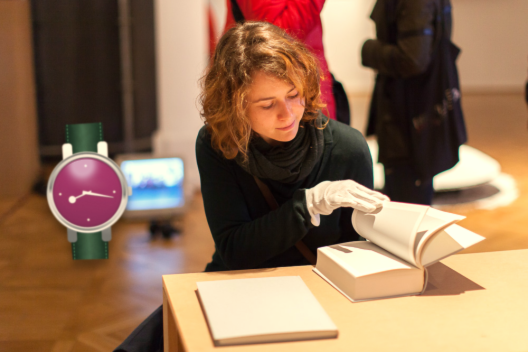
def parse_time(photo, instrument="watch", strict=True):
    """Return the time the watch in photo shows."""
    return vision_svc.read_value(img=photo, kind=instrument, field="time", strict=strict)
8:17
